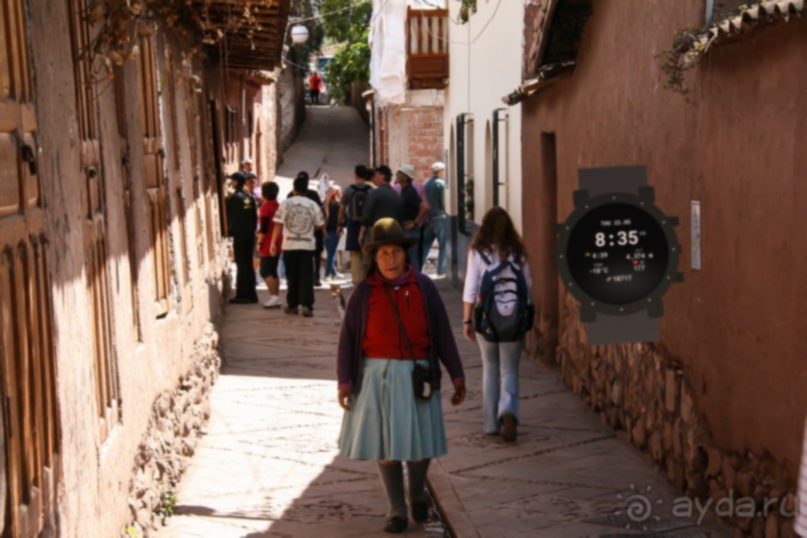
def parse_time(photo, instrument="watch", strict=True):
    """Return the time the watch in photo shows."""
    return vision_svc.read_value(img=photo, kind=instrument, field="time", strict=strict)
8:35
